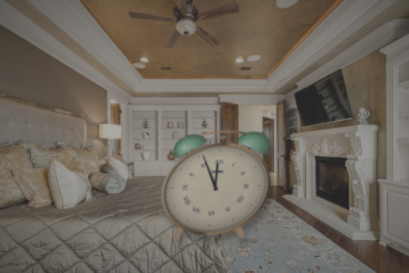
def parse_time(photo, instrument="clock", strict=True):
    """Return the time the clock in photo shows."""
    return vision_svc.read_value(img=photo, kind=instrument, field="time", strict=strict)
11:56
